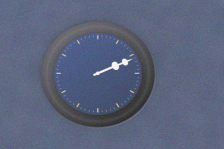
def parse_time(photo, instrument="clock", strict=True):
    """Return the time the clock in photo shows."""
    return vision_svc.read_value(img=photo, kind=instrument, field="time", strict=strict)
2:11
